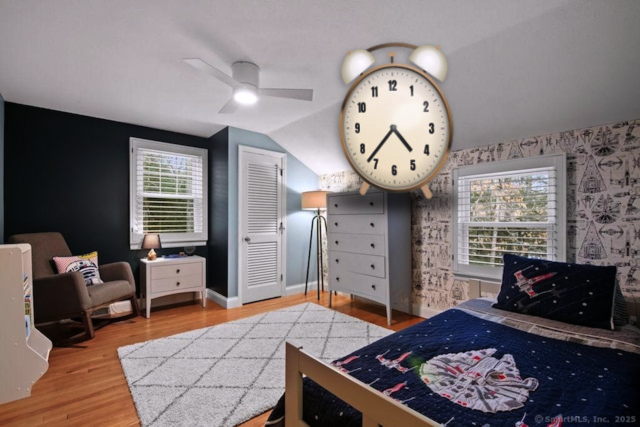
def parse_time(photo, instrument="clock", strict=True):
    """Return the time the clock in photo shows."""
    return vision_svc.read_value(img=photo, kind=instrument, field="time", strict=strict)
4:37
